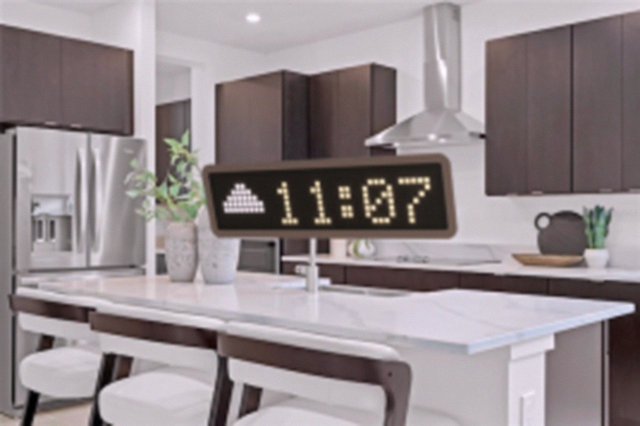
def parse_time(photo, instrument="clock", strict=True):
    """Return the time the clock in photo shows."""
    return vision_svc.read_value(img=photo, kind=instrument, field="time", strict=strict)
11:07
